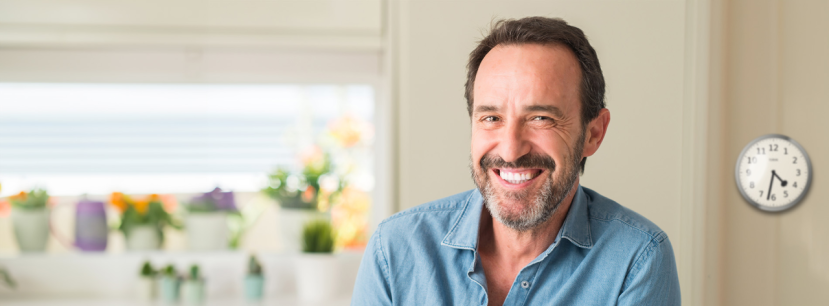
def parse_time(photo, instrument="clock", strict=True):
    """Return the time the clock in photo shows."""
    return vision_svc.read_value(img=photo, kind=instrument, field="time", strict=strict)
4:32
